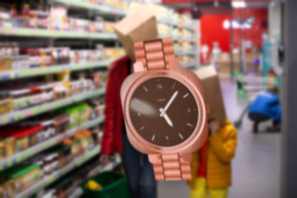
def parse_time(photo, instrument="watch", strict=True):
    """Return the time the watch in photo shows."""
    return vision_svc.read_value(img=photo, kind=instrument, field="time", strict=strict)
5:07
